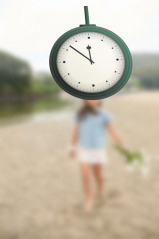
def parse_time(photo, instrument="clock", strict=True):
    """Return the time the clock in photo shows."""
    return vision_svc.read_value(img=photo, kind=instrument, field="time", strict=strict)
11:52
